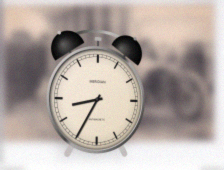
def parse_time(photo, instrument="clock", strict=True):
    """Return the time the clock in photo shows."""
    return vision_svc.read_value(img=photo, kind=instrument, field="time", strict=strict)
8:35
